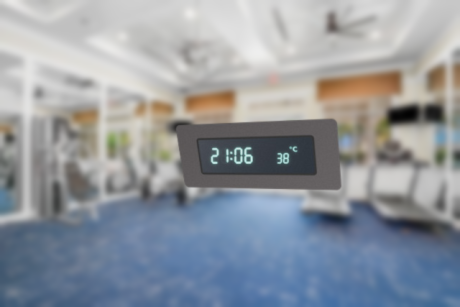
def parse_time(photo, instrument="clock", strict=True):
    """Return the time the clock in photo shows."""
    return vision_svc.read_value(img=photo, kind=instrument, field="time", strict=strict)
21:06
